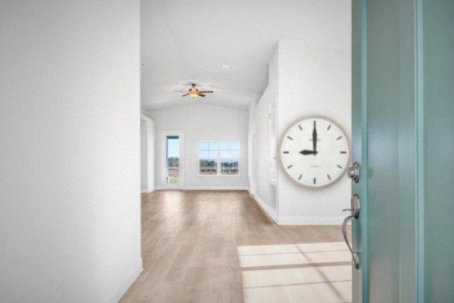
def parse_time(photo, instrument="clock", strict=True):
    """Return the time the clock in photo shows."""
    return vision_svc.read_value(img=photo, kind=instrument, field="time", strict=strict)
9:00
